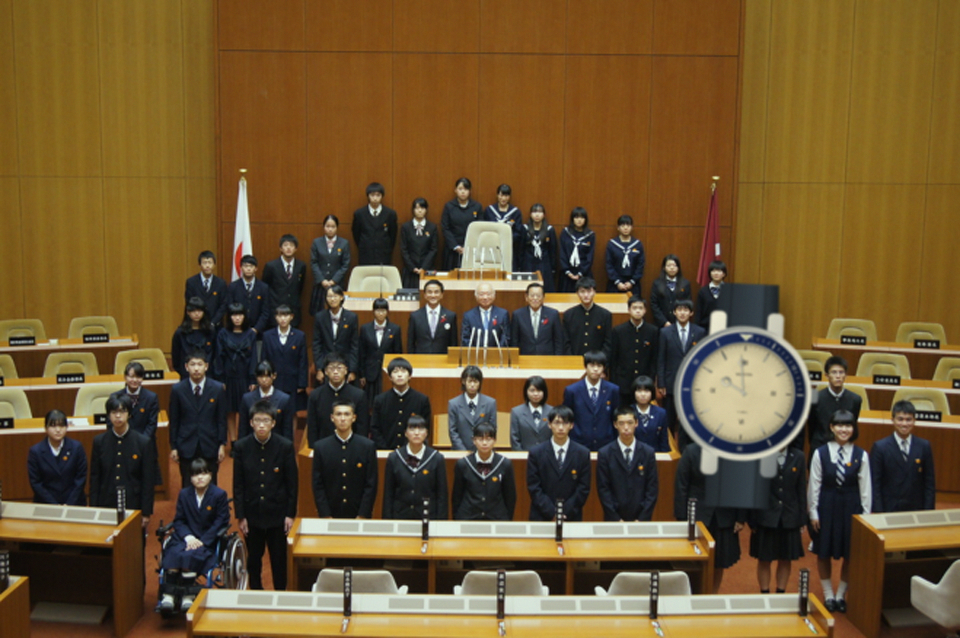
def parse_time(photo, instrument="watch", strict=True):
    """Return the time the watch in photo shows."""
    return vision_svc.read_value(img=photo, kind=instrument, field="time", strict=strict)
9:59
